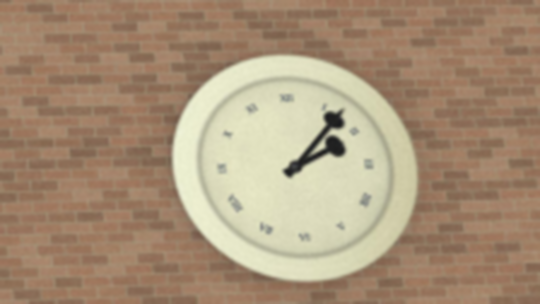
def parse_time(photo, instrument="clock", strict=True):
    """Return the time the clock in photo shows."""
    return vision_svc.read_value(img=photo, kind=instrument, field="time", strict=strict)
2:07
